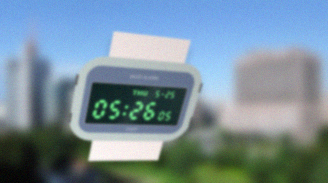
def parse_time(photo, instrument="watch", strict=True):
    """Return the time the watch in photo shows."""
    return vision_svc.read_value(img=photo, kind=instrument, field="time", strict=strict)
5:26
